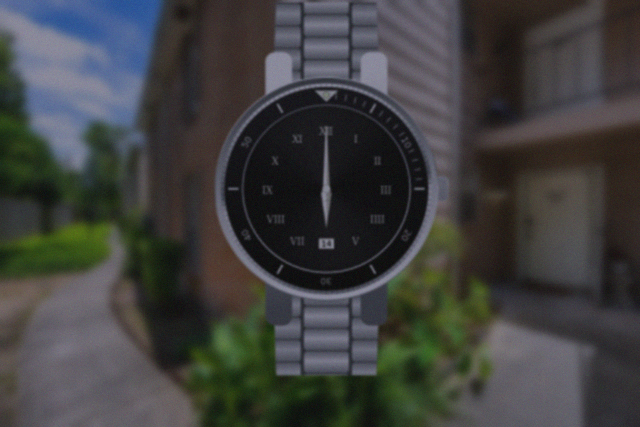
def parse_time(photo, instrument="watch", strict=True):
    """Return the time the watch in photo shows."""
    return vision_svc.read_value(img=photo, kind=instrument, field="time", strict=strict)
6:00
